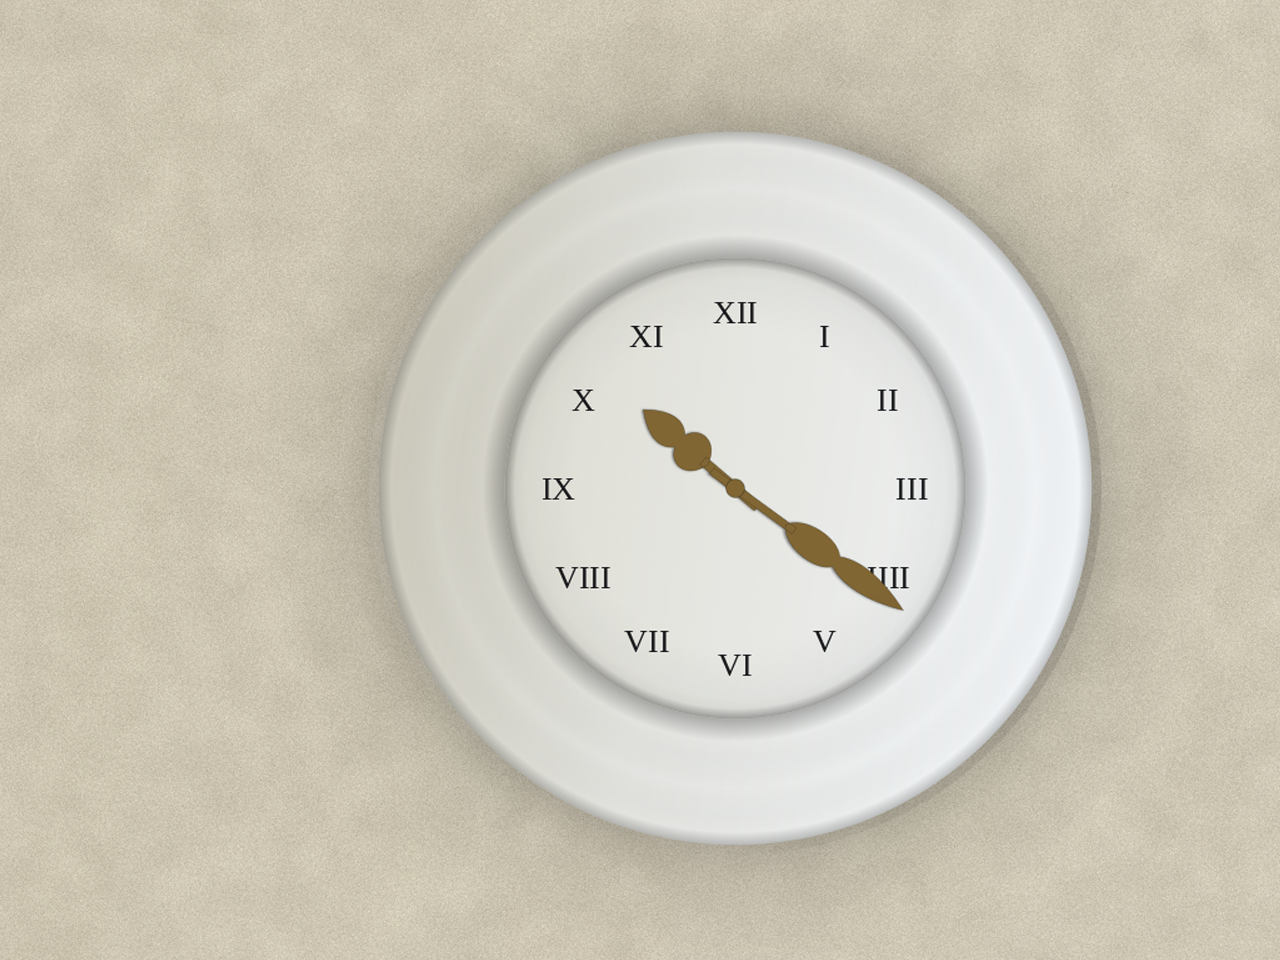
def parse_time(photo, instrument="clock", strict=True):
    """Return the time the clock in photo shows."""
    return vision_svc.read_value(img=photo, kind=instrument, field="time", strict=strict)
10:21
